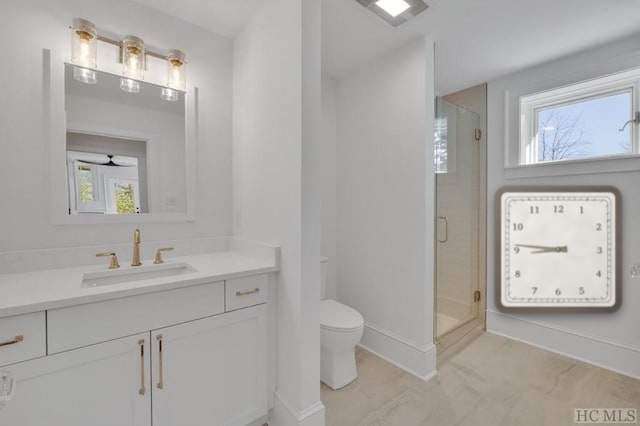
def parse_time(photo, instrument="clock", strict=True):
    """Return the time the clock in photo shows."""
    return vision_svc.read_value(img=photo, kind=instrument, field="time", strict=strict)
8:46
